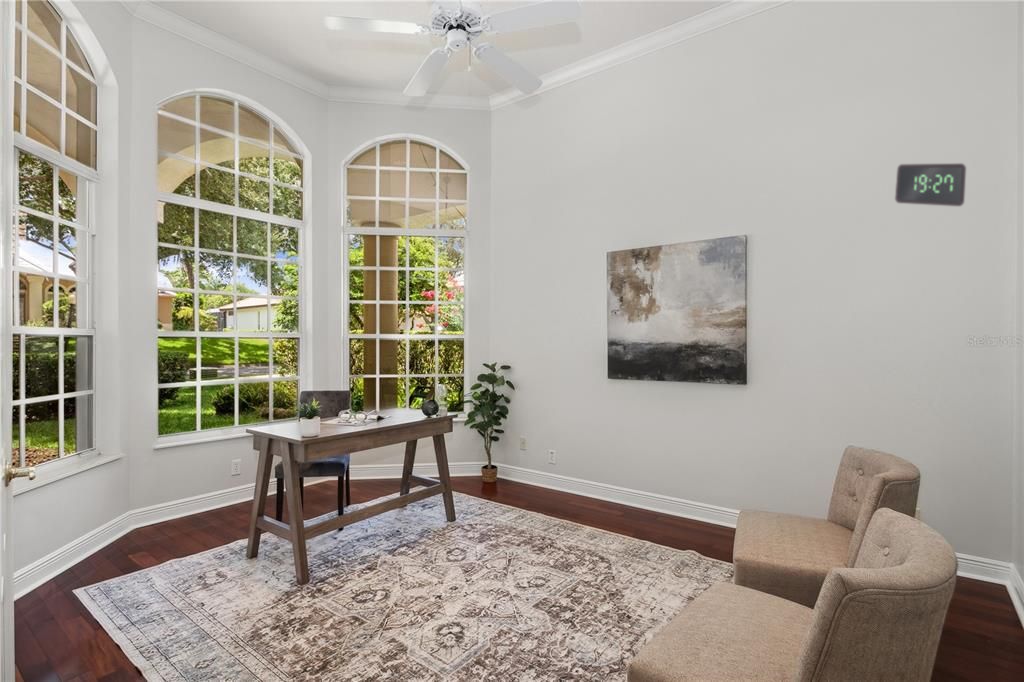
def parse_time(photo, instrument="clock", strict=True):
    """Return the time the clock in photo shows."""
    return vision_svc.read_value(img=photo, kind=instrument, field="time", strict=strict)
19:27
